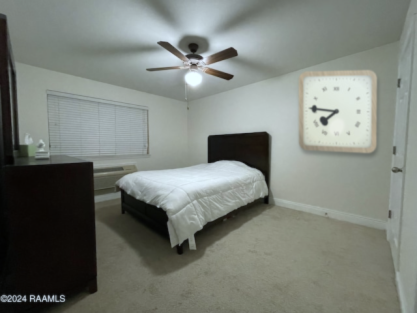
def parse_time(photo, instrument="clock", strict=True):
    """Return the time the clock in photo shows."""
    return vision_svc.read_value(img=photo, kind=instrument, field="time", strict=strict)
7:46
